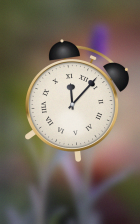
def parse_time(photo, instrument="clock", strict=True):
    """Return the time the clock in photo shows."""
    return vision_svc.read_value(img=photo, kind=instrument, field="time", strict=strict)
11:03
